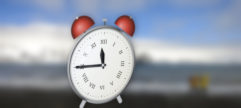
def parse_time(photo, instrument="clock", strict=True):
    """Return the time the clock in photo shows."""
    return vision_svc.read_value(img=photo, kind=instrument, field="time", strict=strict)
11:45
